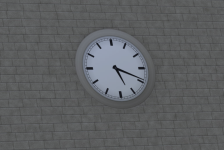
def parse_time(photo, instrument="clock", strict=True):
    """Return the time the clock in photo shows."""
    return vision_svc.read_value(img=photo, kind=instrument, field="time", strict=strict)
5:19
